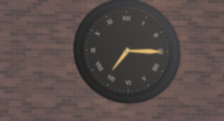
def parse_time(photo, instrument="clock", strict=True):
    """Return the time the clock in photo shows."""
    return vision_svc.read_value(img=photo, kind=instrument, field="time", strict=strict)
7:15
